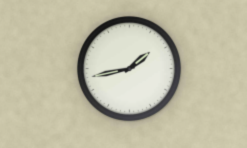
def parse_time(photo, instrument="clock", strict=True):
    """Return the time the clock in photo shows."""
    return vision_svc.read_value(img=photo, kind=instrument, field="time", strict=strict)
1:43
